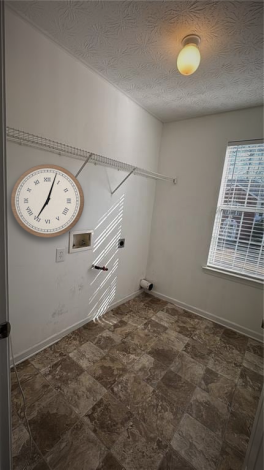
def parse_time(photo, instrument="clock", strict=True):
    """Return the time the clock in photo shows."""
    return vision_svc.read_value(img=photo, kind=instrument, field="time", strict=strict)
7:03
